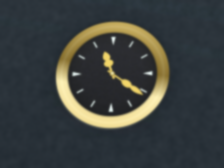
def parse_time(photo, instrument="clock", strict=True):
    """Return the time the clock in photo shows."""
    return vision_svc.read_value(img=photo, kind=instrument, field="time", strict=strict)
11:21
